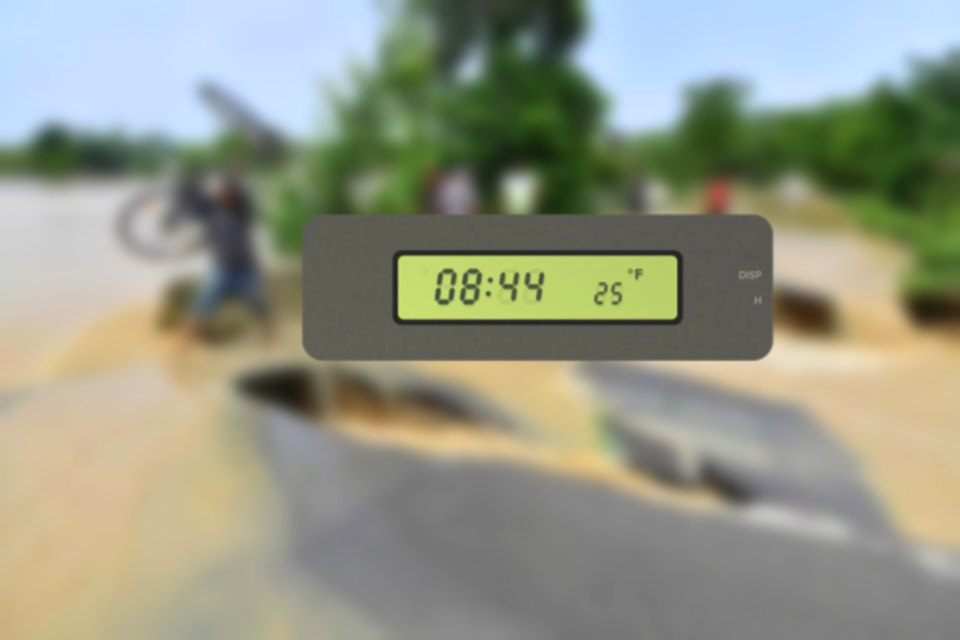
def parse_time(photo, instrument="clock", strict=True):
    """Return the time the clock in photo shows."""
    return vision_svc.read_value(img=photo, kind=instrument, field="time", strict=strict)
8:44
